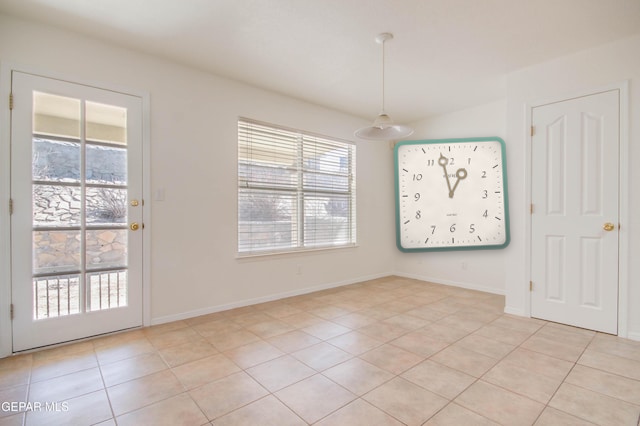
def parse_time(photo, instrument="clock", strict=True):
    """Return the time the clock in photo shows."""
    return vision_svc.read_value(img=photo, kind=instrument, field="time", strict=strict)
12:58
